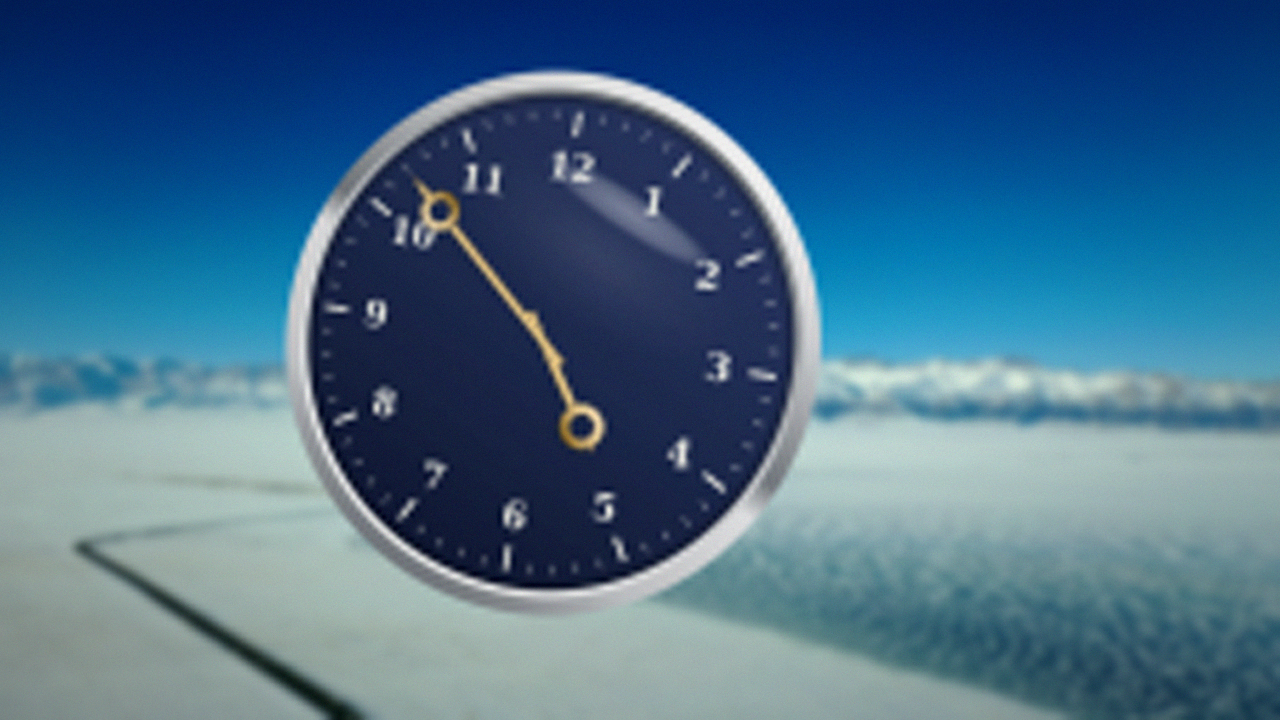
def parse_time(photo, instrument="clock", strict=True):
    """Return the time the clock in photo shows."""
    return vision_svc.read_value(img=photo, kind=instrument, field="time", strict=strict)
4:52
